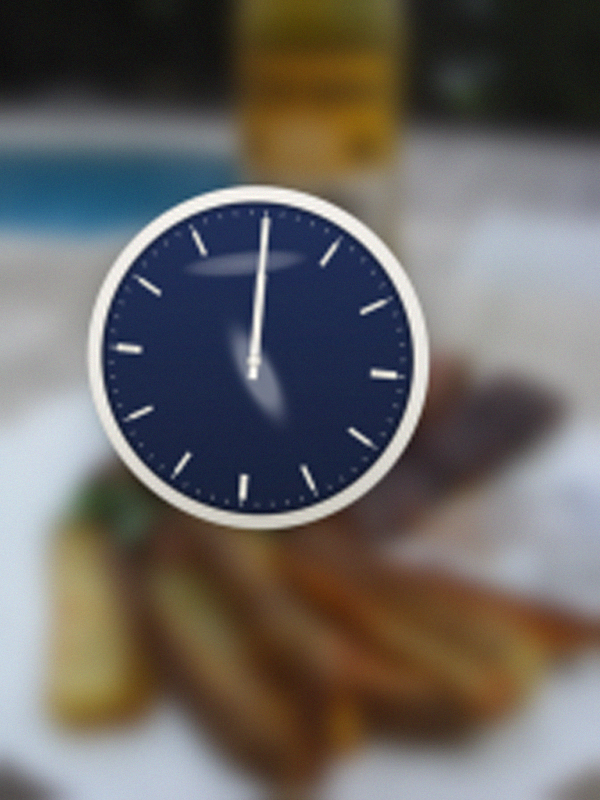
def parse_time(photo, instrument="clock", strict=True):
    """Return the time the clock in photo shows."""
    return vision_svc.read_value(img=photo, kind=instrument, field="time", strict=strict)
12:00
